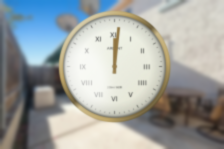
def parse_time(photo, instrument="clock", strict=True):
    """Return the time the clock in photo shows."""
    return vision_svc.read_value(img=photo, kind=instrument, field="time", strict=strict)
12:01
